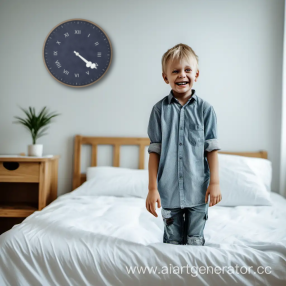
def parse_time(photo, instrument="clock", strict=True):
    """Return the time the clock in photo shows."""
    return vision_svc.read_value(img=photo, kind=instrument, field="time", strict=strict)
4:21
